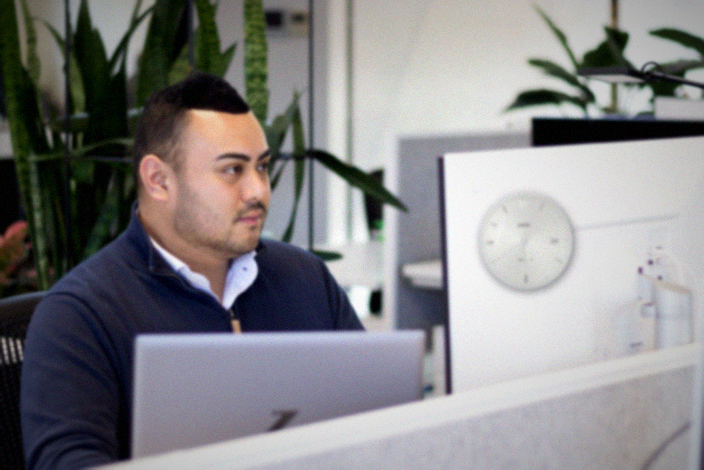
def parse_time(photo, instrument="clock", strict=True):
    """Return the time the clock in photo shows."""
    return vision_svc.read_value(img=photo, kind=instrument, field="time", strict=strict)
5:39
